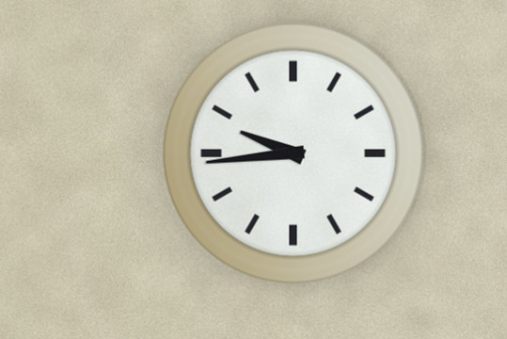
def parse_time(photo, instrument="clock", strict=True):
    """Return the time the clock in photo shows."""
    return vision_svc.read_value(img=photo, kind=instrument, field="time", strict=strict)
9:44
